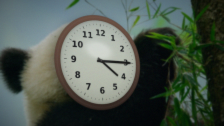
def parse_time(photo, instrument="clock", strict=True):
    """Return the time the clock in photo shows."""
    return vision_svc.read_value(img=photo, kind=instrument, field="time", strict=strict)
4:15
